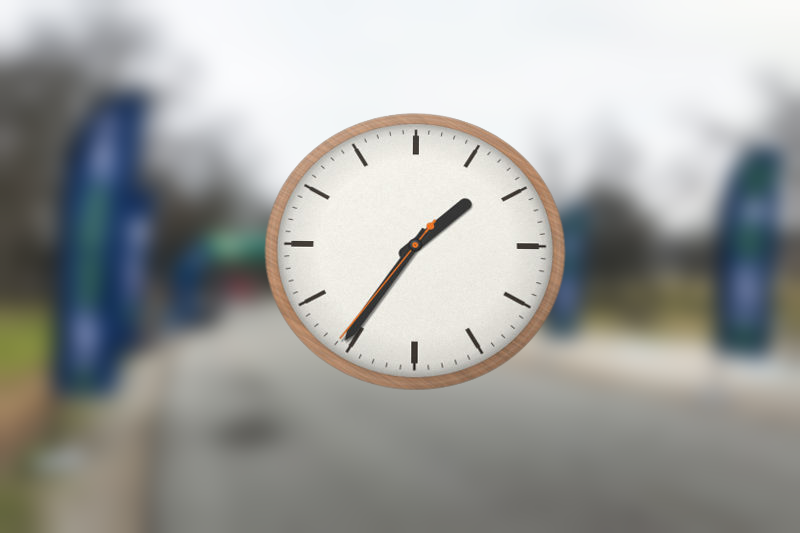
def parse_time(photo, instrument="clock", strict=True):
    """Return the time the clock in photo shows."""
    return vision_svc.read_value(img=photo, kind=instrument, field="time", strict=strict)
1:35:36
